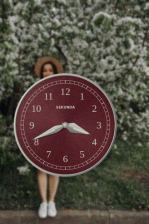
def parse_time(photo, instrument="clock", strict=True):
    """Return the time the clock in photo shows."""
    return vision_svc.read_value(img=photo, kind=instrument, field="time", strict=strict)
3:41
